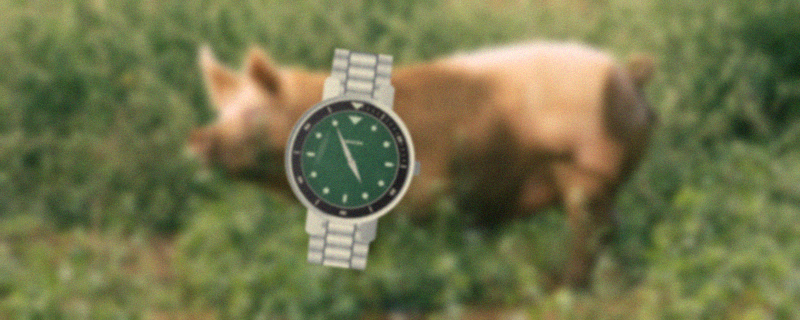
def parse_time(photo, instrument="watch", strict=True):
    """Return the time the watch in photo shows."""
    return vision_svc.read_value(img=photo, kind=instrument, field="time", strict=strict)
4:55
